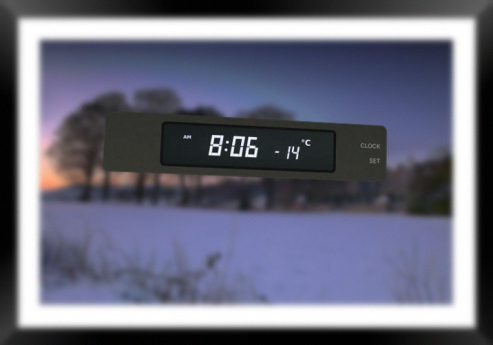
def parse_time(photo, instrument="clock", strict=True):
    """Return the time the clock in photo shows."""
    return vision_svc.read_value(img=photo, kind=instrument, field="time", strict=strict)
8:06
